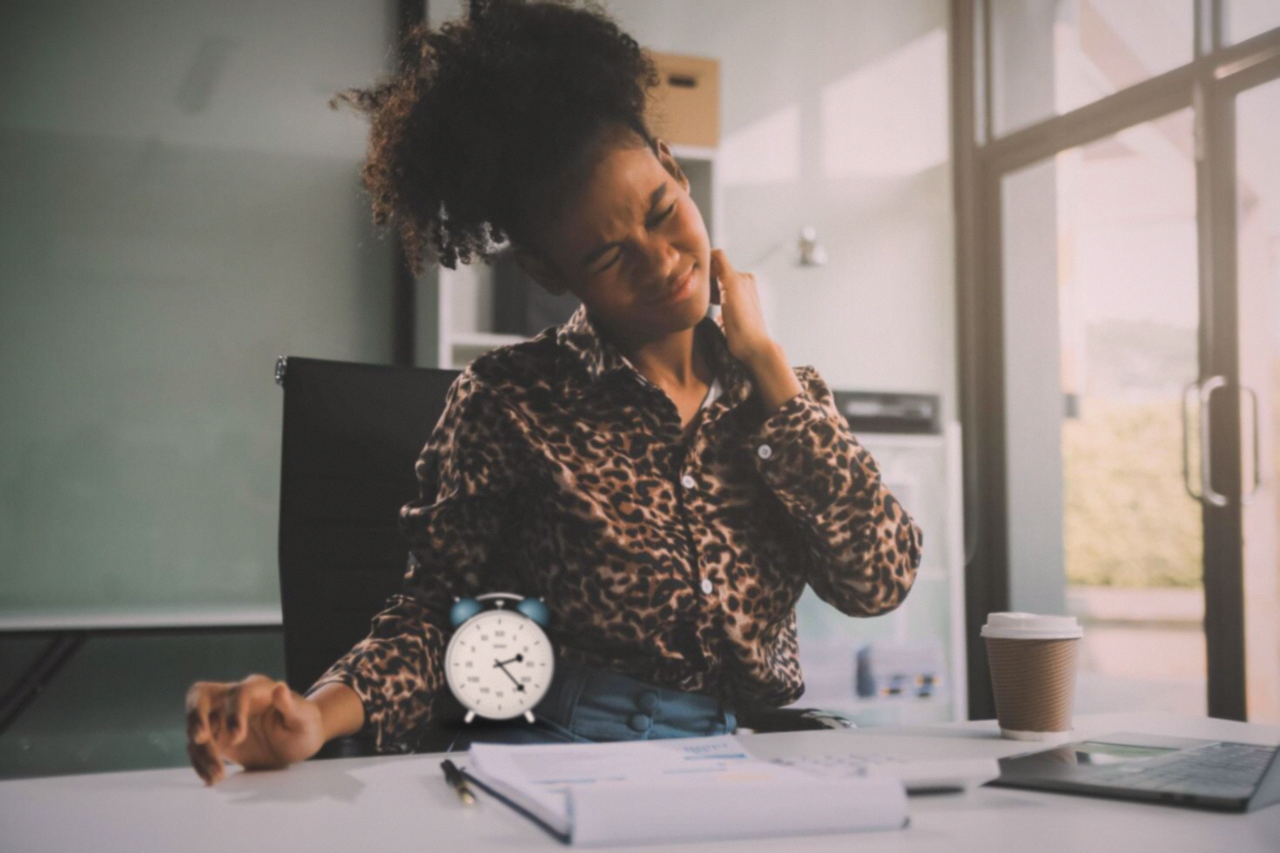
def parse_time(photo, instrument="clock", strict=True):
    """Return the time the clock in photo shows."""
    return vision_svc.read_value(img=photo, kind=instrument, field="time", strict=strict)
2:23
